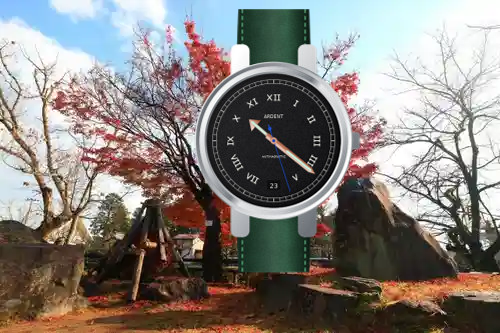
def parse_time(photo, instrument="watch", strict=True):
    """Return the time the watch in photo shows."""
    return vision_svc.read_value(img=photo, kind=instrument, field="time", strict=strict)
10:21:27
